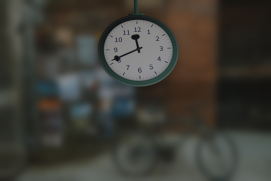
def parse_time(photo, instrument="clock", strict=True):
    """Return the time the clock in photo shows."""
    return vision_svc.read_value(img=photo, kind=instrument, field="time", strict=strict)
11:41
